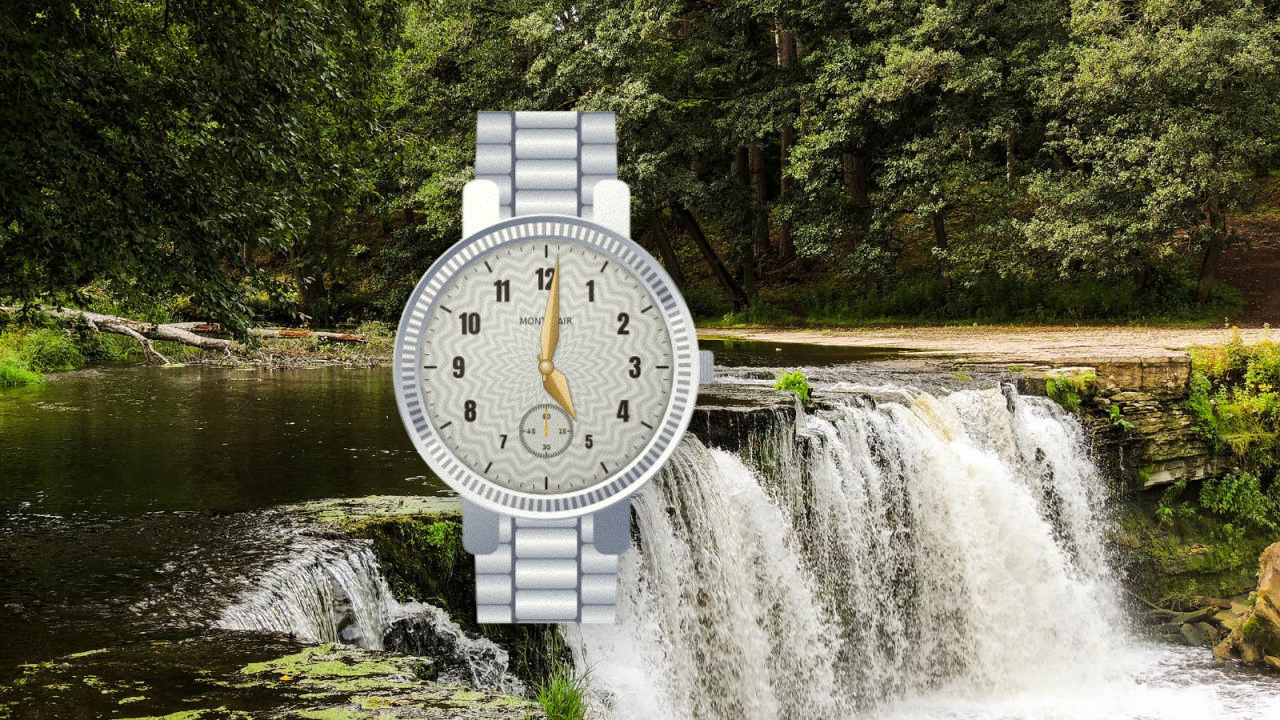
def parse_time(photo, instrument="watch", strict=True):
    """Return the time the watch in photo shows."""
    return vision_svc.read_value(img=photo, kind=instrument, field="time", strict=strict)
5:01
